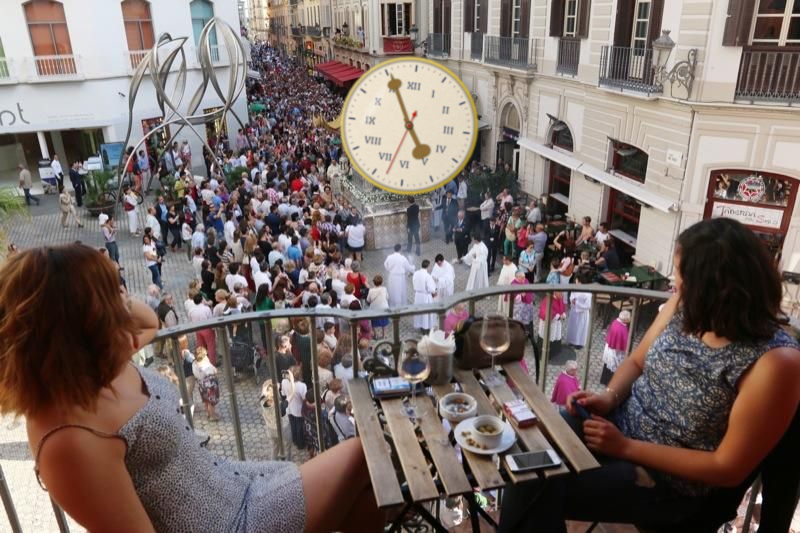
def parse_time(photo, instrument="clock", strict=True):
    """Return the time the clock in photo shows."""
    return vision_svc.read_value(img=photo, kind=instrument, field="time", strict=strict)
4:55:33
